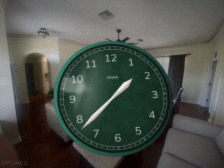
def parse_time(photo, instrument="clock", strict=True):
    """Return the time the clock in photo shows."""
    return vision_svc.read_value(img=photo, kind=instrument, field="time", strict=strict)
1:38
